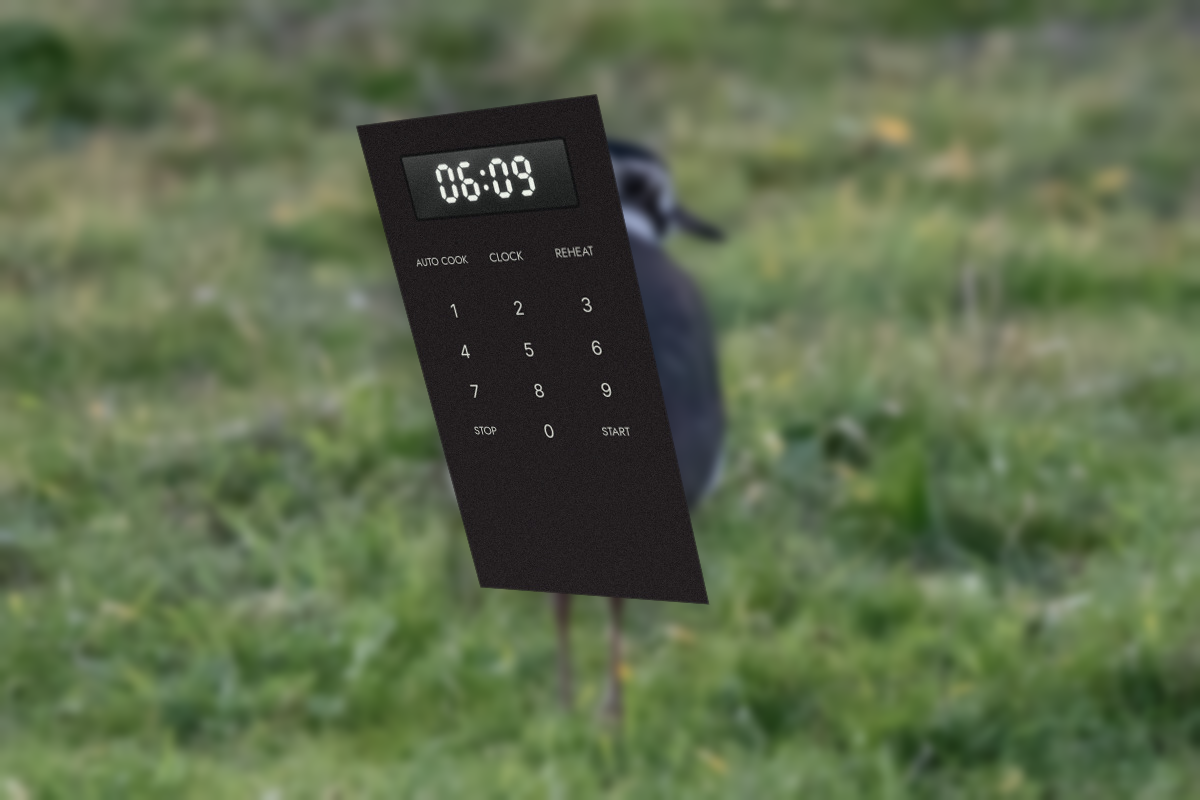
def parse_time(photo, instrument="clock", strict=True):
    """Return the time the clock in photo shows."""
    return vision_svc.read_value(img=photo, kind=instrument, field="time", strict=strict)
6:09
